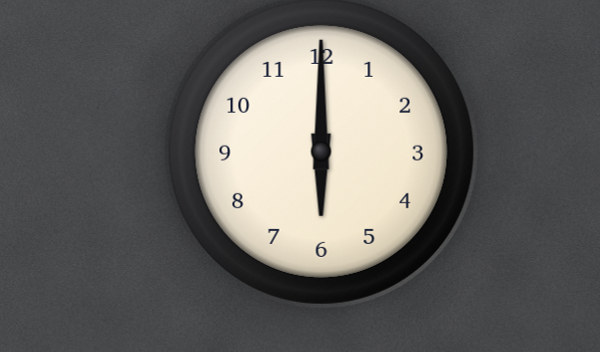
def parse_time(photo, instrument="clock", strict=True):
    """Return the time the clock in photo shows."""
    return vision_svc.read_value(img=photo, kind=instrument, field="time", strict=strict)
6:00
